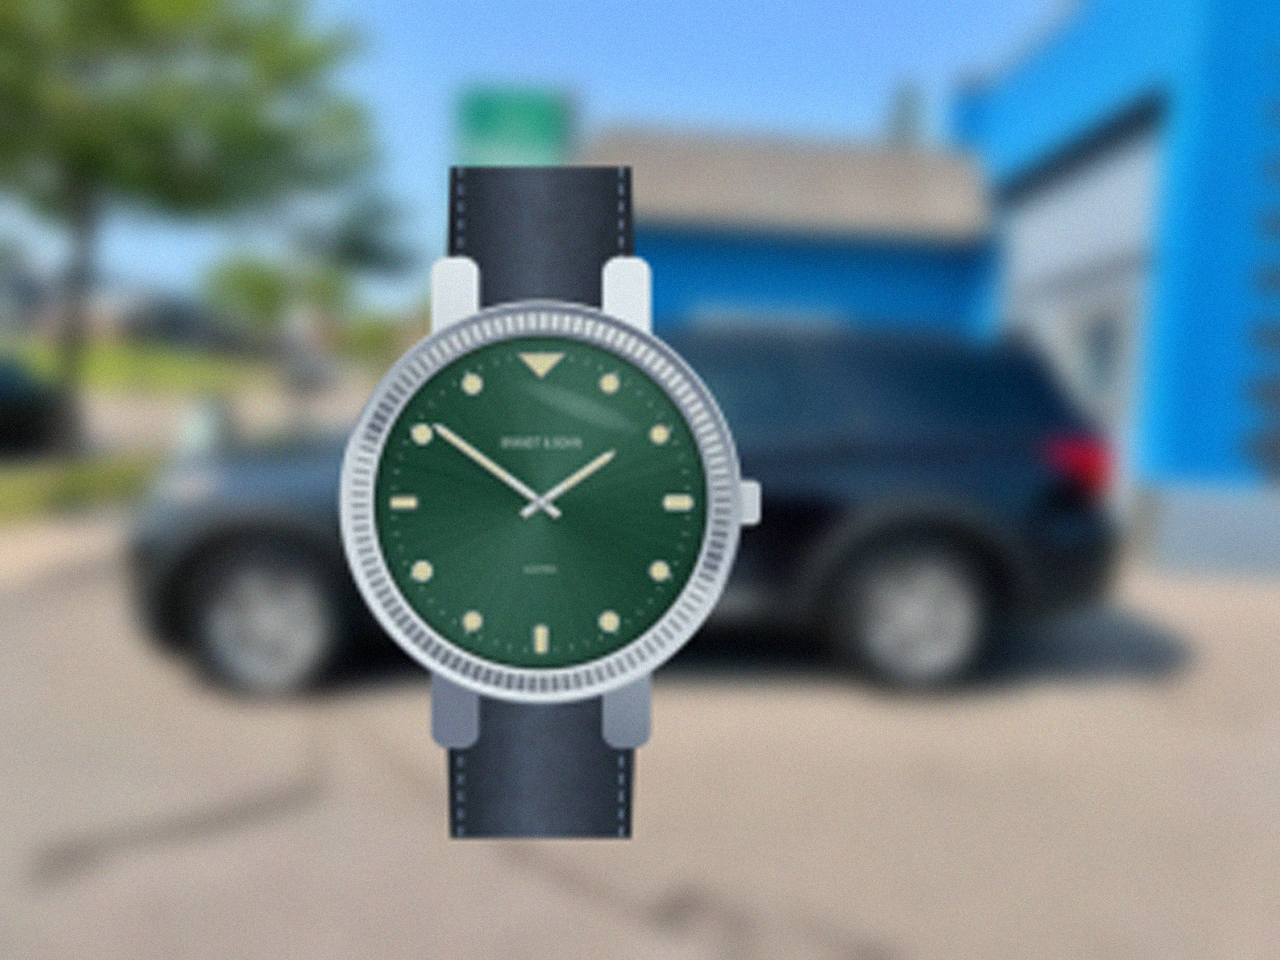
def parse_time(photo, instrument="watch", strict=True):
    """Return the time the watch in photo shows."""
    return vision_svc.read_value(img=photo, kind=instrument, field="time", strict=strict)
1:51
